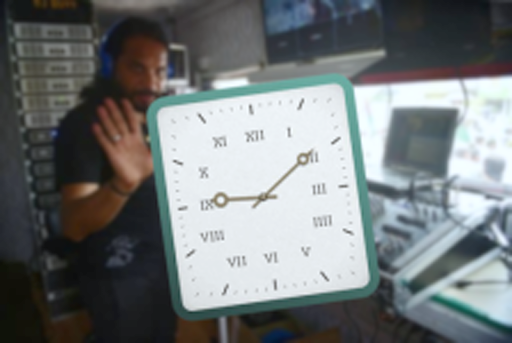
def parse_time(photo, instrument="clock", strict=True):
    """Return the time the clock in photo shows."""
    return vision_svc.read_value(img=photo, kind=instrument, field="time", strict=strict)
9:09
